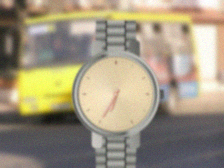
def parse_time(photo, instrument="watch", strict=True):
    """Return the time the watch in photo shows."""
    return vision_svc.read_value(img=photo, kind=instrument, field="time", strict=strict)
6:35
